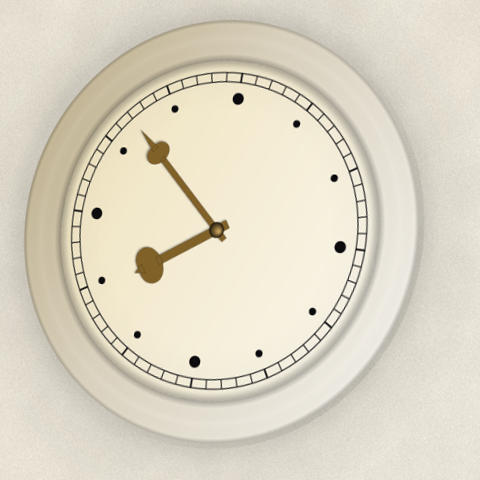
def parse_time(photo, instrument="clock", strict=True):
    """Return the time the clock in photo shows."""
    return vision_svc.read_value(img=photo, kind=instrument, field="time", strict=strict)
7:52
